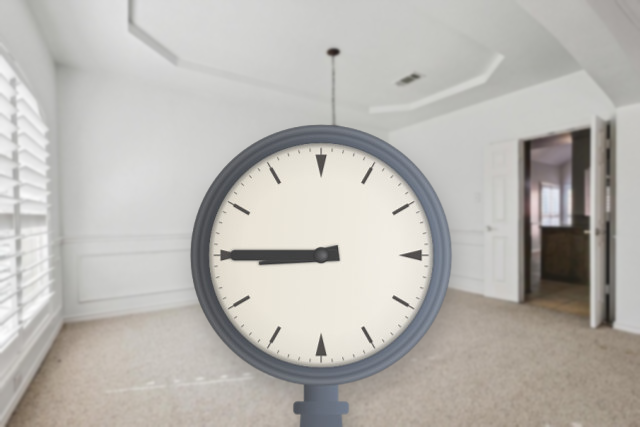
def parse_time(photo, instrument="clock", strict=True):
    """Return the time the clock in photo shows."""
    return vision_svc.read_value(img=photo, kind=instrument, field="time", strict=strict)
8:45
